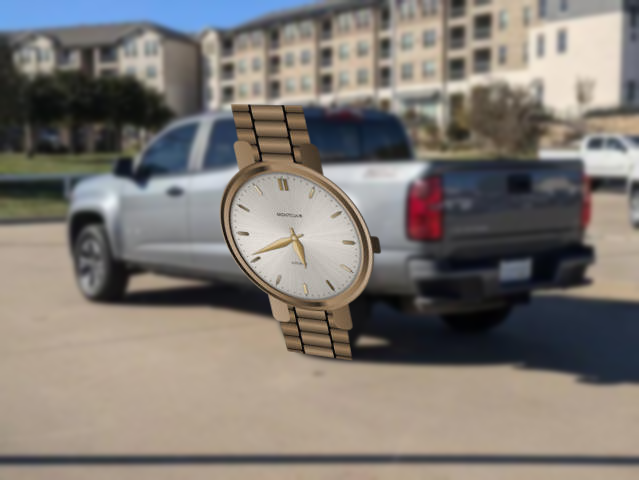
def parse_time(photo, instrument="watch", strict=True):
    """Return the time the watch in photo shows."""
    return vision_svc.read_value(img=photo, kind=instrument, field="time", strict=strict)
5:41
